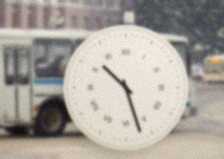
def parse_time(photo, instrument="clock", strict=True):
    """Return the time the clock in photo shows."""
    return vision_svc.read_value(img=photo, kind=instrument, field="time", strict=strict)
10:27
